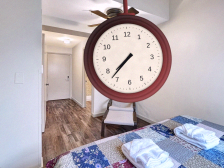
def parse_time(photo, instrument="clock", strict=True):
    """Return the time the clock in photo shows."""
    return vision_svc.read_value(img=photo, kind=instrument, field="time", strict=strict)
7:37
